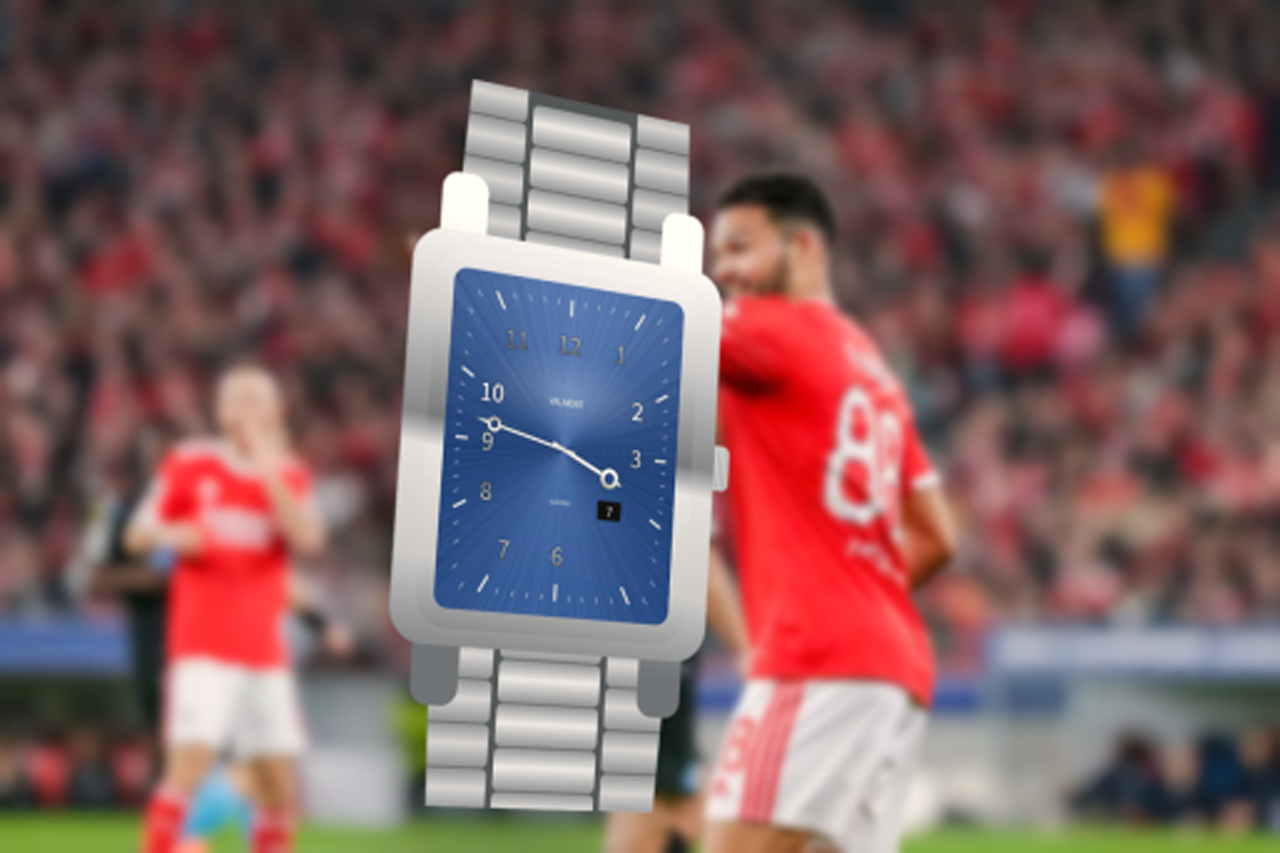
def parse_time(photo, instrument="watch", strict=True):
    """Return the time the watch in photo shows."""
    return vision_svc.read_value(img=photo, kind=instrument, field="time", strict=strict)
3:47
